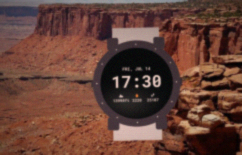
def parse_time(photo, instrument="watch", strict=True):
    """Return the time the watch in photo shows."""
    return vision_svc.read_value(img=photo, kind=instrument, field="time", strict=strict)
17:30
